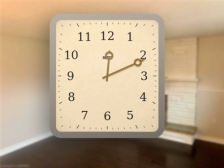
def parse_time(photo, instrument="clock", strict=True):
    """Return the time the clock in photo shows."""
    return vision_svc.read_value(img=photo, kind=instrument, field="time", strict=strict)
12:11
